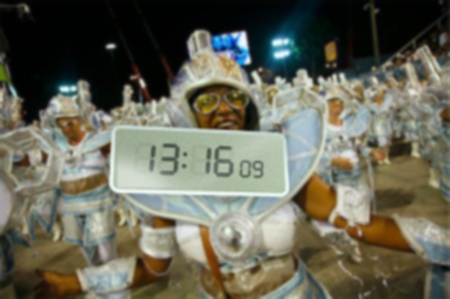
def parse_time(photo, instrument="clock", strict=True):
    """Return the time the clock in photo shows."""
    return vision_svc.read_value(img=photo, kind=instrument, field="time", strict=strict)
13:16:09
